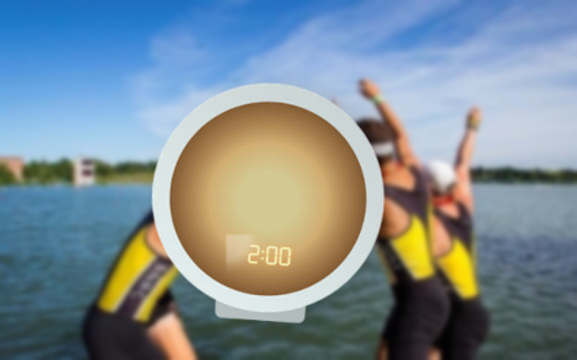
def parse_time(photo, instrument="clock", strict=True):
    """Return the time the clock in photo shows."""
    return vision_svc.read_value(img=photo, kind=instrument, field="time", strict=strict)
2:00
